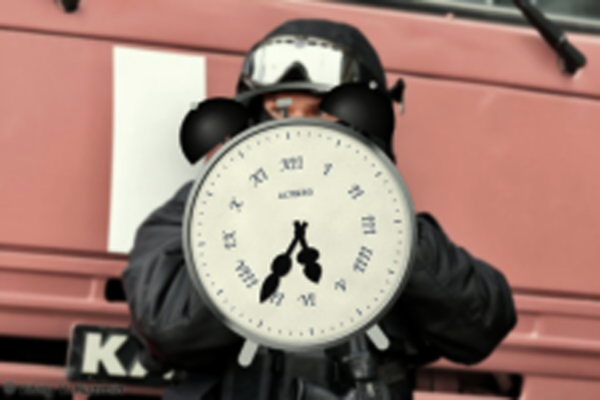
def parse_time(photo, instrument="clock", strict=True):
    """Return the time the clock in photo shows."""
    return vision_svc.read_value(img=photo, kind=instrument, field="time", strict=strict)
5:36
